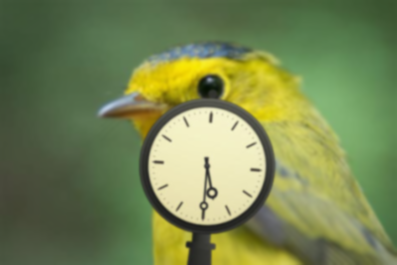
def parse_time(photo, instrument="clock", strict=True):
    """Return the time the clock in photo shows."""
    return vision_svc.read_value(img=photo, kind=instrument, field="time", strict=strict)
5:30
